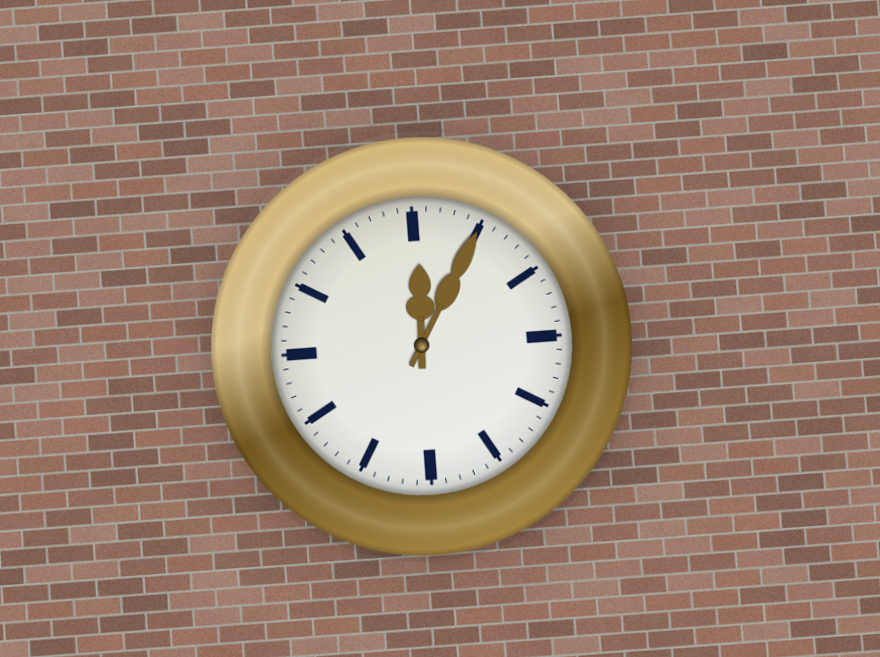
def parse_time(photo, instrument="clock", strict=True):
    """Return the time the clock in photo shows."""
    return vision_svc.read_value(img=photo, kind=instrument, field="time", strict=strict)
12:05
